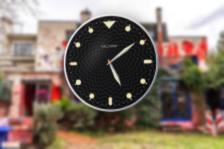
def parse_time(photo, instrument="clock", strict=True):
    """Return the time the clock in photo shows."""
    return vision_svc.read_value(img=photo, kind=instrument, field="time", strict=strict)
5:09
